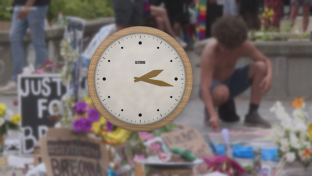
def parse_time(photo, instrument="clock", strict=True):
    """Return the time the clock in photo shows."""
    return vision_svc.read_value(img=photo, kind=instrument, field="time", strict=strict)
2:17
